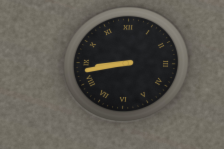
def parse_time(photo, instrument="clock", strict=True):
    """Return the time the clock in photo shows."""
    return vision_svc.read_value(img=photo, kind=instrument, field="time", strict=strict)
8:43
